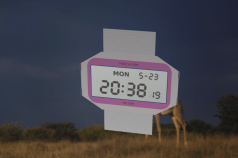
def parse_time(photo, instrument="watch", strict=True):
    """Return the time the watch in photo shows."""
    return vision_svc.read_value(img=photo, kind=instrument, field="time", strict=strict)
20:38:19
